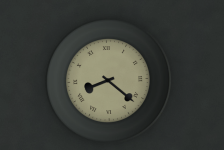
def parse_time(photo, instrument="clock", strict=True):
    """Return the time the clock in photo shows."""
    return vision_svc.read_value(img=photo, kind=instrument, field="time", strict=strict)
8:22
